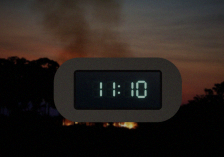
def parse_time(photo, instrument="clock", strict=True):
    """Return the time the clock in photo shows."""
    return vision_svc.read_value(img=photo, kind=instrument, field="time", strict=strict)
11:10
